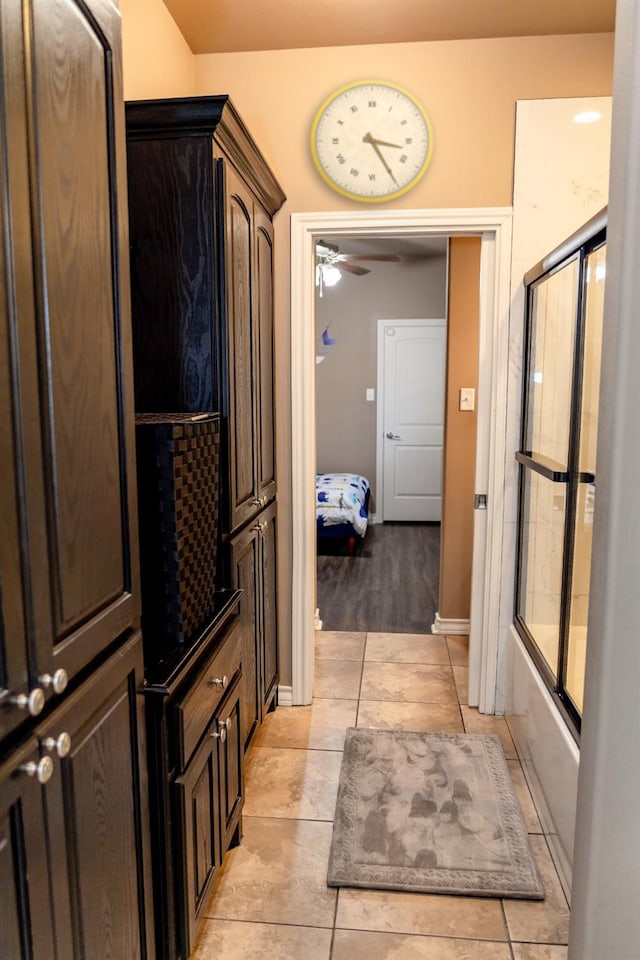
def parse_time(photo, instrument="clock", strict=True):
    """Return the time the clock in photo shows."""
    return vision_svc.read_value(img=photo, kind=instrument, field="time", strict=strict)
3:25
